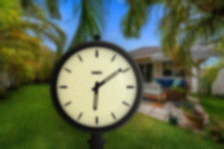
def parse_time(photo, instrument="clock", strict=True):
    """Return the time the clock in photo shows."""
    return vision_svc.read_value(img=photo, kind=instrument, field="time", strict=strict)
6:09
